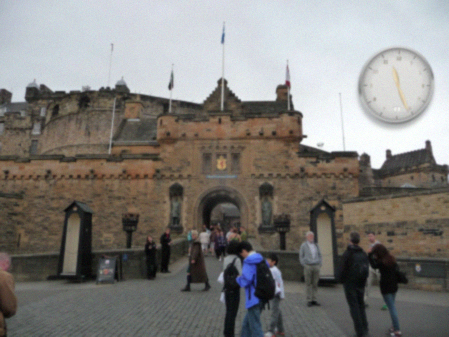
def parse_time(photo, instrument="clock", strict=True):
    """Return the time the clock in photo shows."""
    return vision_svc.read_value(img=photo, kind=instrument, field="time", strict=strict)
11:26
